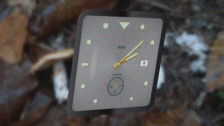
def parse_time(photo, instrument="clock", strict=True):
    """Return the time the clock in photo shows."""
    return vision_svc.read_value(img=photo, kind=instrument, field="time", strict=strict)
2:08
